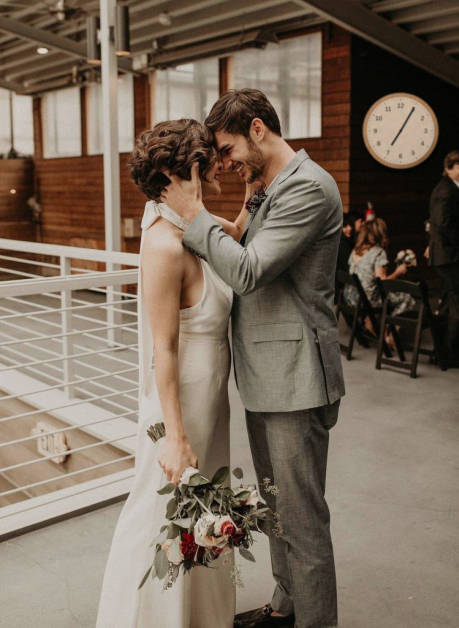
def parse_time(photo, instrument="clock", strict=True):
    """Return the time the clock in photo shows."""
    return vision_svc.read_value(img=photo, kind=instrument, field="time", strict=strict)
7:05
